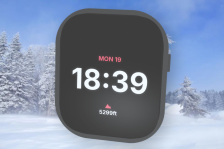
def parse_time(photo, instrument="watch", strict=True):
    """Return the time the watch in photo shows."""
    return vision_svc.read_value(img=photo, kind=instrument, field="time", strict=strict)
18:39
